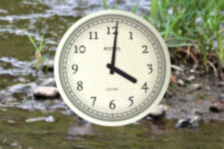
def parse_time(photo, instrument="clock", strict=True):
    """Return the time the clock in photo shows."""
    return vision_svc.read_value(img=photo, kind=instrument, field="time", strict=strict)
4:01
